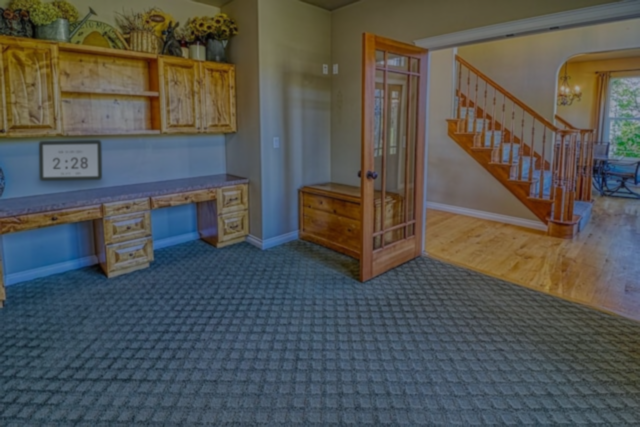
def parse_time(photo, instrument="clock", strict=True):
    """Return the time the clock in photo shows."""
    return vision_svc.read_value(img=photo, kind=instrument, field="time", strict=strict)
2:28
